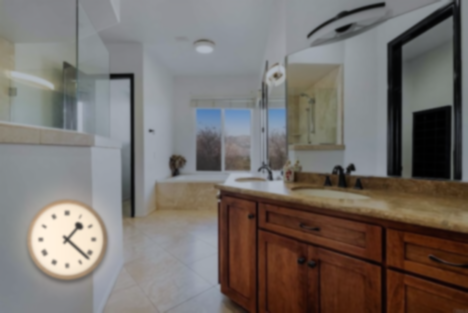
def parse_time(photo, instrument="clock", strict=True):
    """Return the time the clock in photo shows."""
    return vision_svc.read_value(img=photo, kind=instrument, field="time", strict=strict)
1:22
